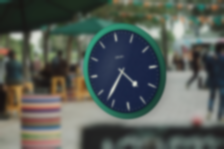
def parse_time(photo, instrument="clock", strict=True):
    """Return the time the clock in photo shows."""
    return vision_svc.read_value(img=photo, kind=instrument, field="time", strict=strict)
4:37
